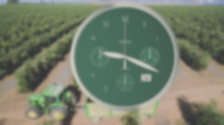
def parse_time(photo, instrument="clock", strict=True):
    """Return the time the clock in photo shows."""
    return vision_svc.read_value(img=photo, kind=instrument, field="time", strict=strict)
9:19
